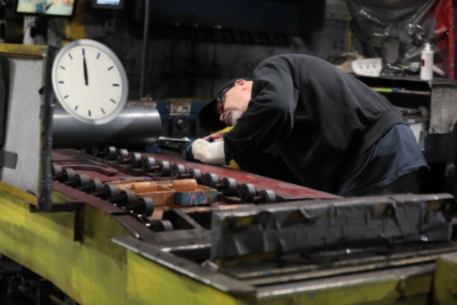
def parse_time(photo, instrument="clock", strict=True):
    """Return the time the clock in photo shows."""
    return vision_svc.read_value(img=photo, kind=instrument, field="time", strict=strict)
12:00
